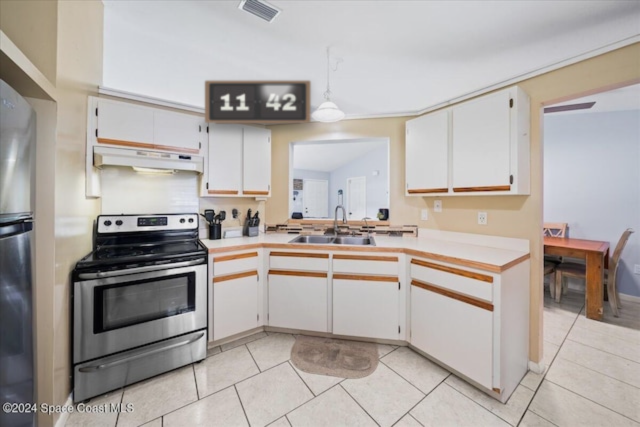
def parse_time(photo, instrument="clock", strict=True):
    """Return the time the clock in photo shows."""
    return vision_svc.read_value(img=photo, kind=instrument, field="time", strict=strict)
11:42
